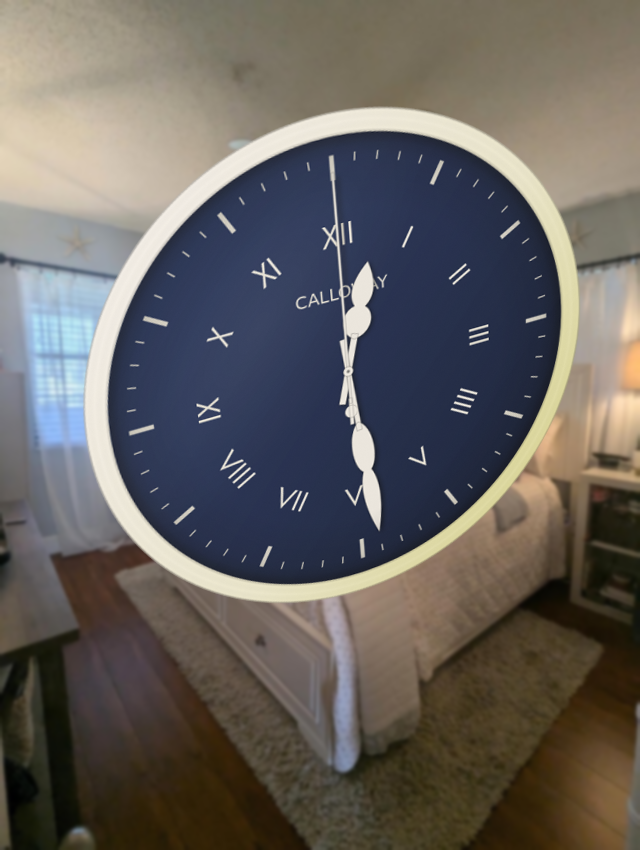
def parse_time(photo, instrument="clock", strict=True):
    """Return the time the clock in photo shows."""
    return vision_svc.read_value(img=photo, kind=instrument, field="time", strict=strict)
12:29:00
